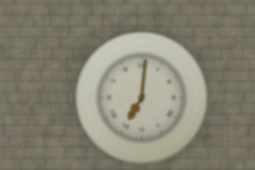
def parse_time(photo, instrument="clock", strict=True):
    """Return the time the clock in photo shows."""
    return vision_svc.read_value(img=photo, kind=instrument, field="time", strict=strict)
7:01
